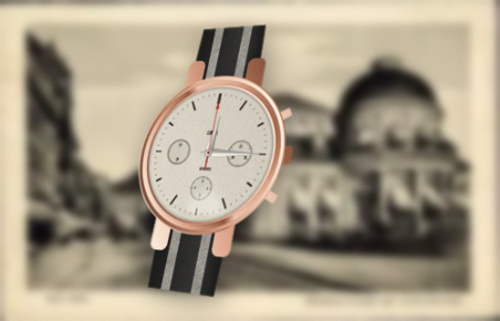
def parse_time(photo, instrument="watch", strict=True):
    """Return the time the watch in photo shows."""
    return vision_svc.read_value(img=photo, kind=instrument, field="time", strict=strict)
12:15
